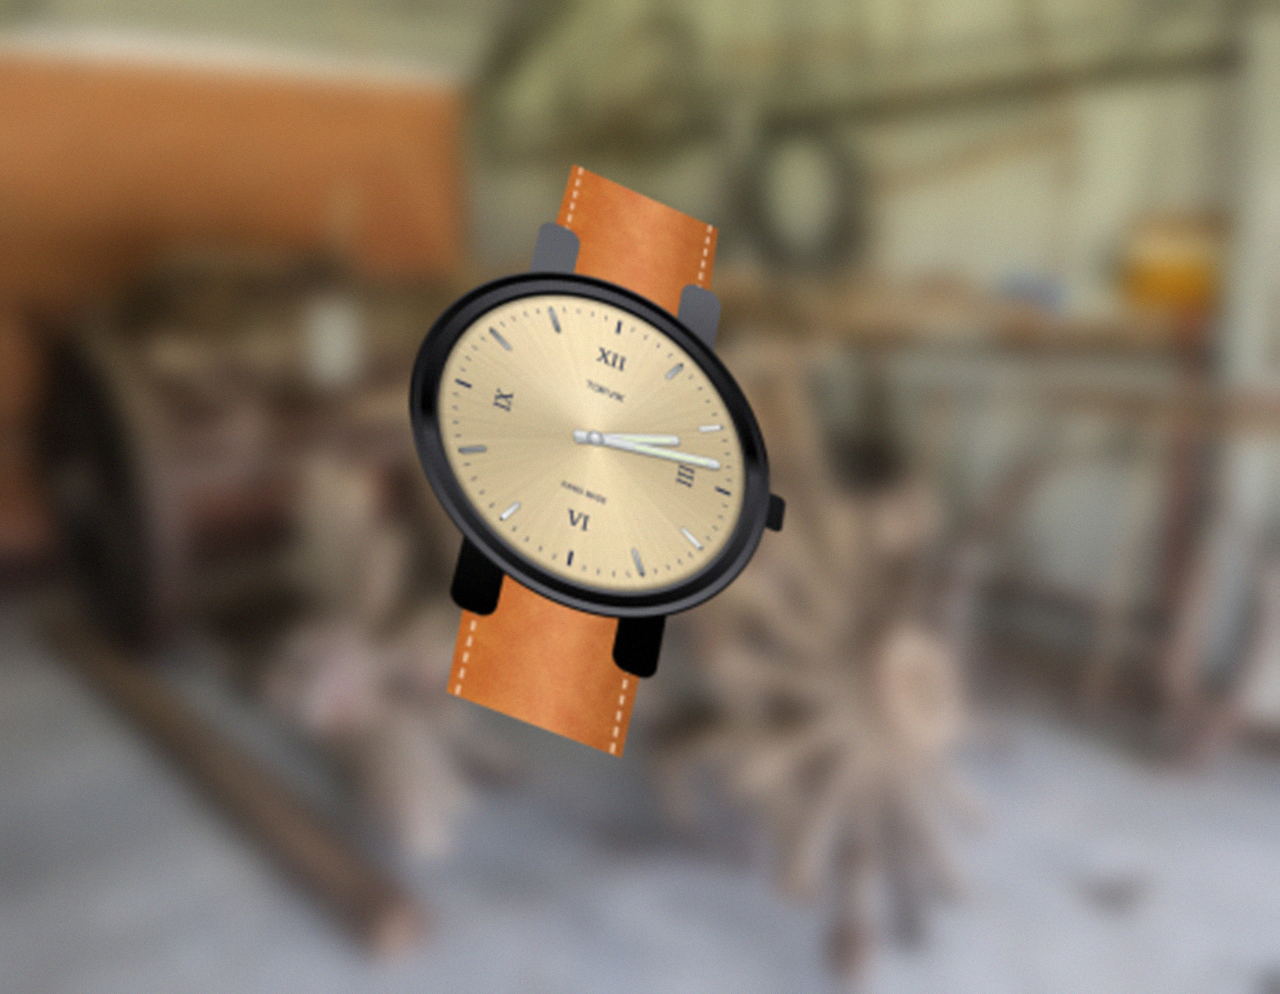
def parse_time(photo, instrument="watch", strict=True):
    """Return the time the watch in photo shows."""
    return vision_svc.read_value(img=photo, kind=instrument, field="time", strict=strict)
2:13
